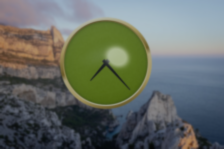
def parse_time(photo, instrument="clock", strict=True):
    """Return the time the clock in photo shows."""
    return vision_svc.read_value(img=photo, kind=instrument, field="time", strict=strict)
7:23
